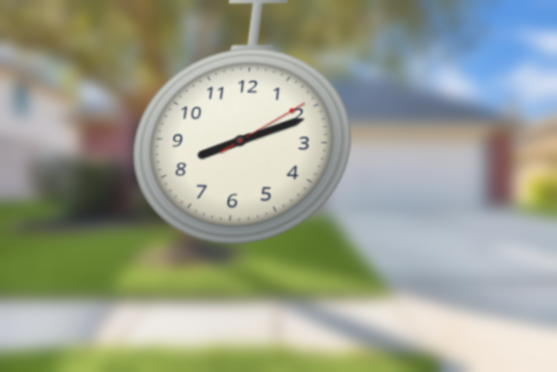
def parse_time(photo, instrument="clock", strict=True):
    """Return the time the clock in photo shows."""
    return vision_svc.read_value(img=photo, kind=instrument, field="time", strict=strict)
8:11:09
